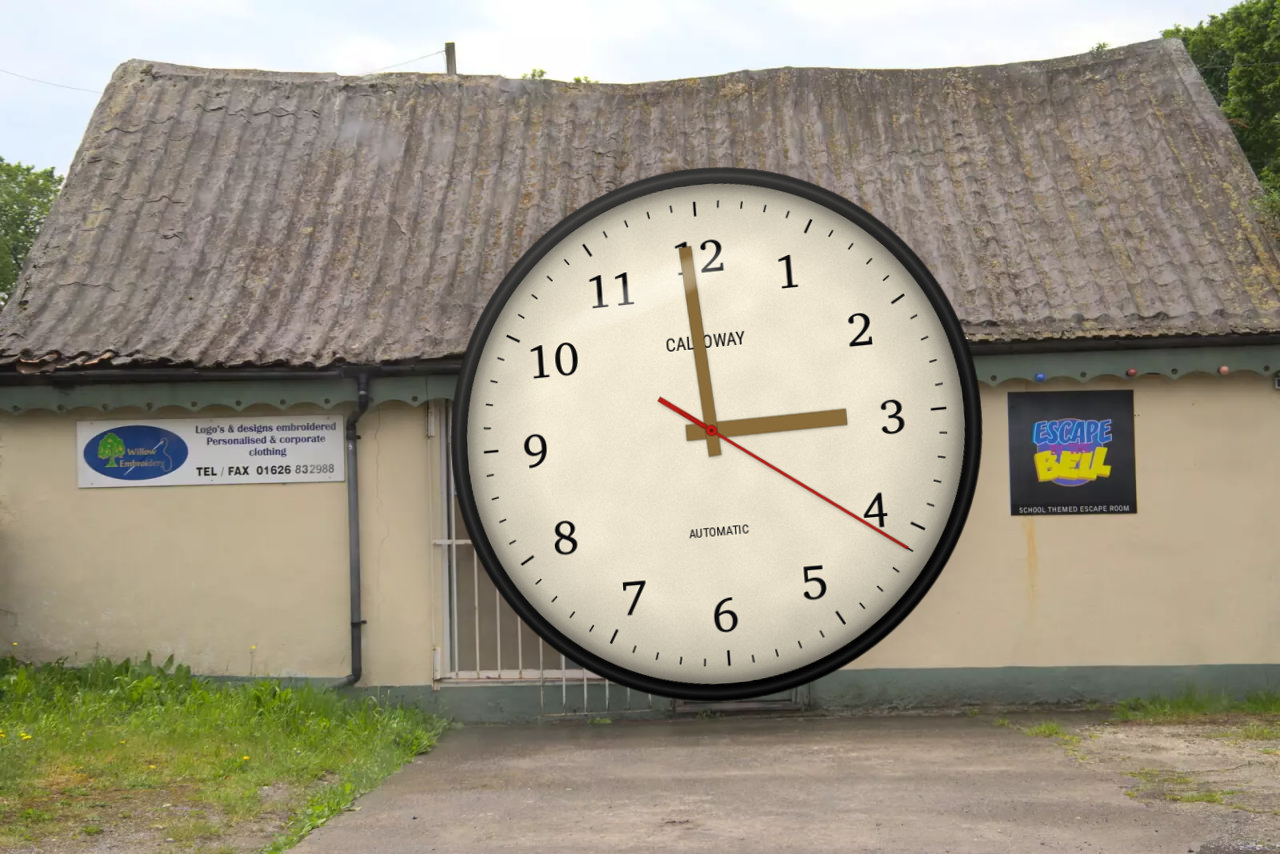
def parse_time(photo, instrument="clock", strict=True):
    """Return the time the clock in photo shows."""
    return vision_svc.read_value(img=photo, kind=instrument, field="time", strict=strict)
2:59:21
